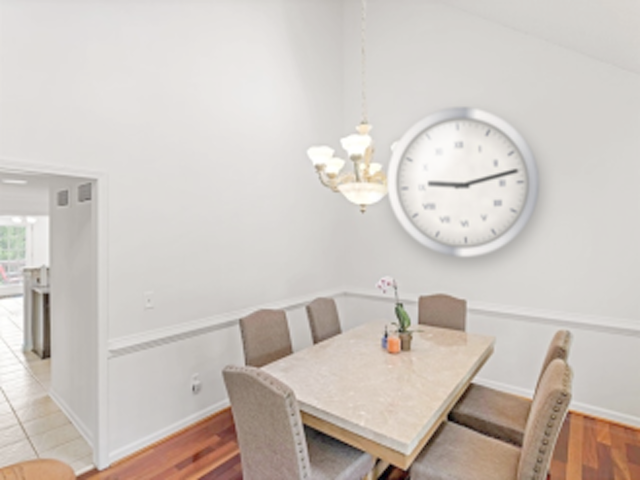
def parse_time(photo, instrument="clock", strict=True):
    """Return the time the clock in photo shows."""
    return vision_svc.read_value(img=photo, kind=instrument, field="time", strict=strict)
9:13
